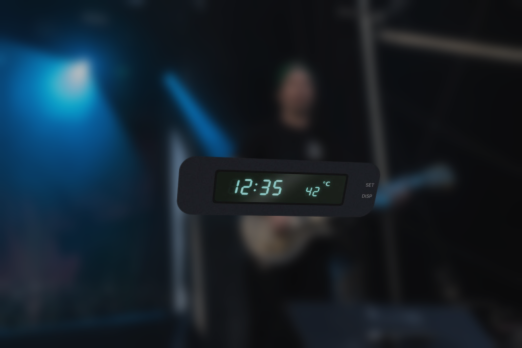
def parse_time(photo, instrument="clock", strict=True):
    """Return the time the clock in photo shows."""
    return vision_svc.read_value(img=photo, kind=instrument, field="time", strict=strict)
12:35
